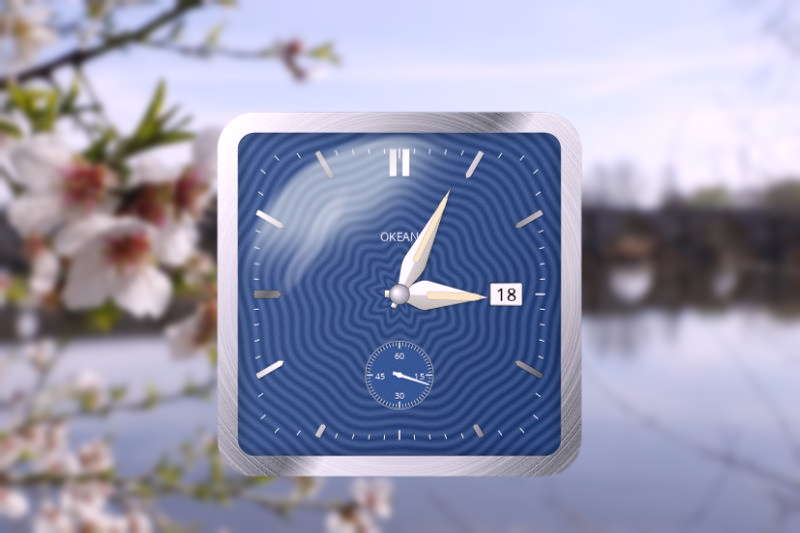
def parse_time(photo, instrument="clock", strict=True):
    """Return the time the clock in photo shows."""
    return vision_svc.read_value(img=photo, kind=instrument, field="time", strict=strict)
3:04:18
